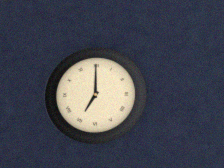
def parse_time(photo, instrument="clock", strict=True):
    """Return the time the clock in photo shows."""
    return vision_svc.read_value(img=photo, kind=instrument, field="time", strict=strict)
7:00
